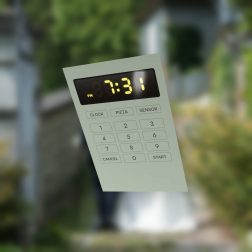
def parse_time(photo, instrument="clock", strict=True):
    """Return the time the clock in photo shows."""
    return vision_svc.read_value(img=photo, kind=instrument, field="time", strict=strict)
7:31
